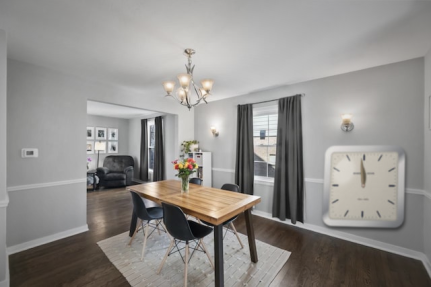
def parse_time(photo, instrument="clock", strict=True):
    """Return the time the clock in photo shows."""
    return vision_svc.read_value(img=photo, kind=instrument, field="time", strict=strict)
11:59
